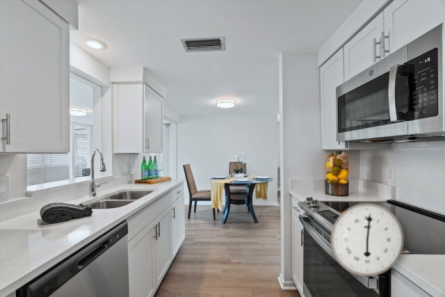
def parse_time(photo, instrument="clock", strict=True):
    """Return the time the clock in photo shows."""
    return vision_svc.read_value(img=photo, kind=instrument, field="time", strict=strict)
6:01
